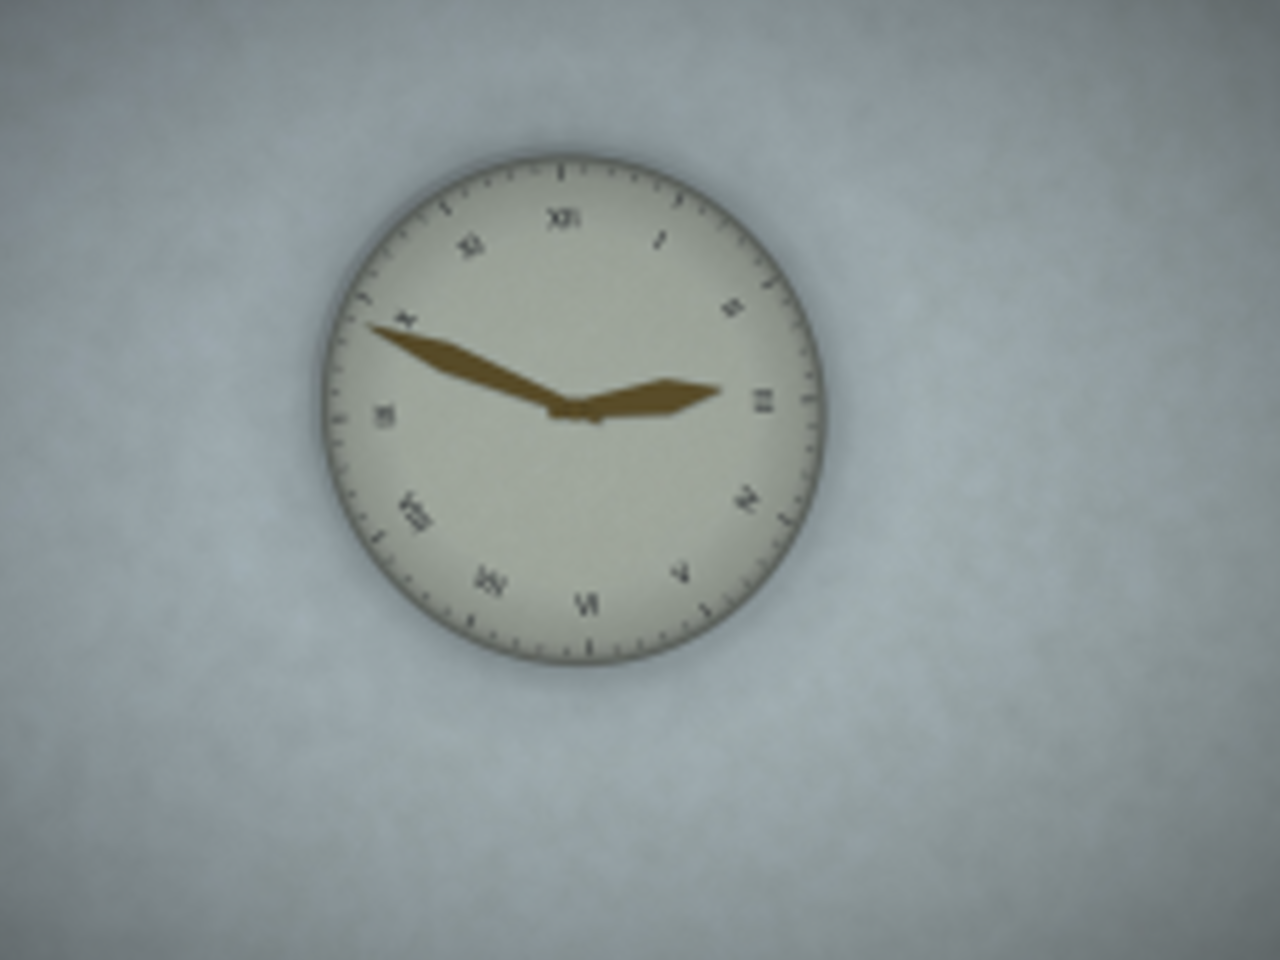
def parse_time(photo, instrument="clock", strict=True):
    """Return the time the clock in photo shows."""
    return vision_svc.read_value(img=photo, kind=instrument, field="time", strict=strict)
2:49
